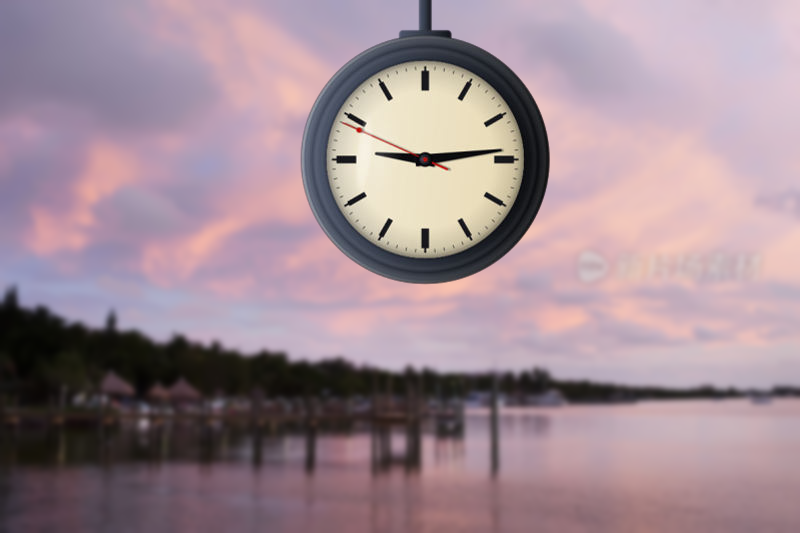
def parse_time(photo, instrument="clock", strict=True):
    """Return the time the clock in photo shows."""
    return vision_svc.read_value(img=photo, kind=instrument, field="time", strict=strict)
9:13:49
